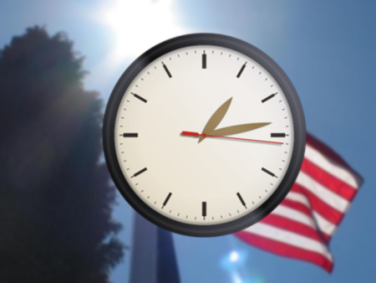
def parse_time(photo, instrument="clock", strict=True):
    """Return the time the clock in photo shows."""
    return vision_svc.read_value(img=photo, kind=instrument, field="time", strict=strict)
1:13:16
